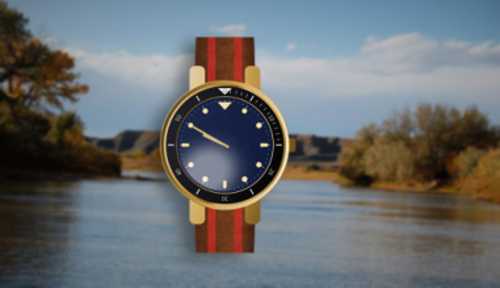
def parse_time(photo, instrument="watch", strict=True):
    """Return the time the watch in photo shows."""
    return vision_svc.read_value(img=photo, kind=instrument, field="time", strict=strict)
9:50
